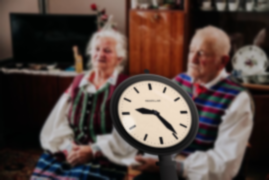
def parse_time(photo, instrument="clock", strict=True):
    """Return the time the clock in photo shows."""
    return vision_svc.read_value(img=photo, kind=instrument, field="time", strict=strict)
9:24
